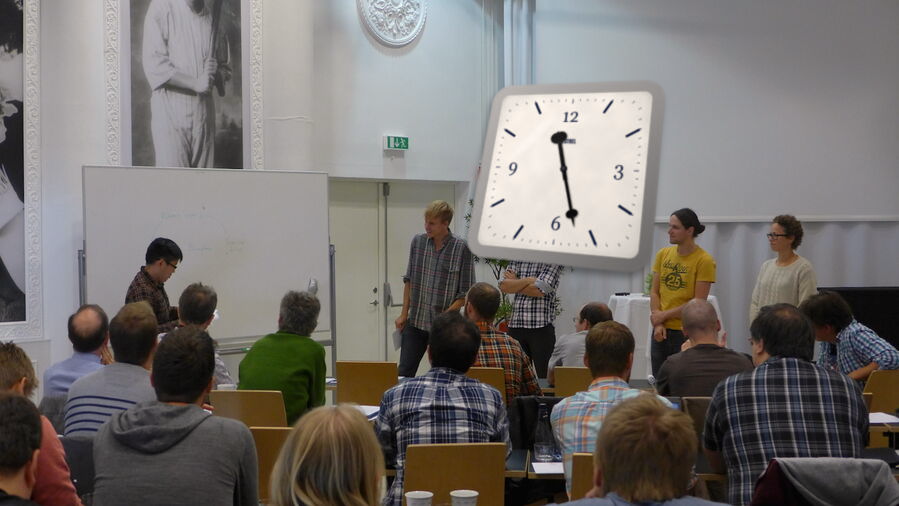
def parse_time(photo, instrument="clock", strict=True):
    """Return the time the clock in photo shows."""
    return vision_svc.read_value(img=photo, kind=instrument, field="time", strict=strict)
11:27
